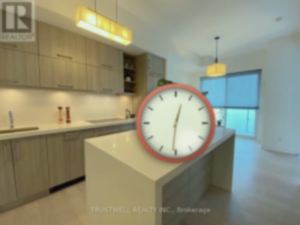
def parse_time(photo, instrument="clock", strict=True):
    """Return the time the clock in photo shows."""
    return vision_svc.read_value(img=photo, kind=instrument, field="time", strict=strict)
12:31
